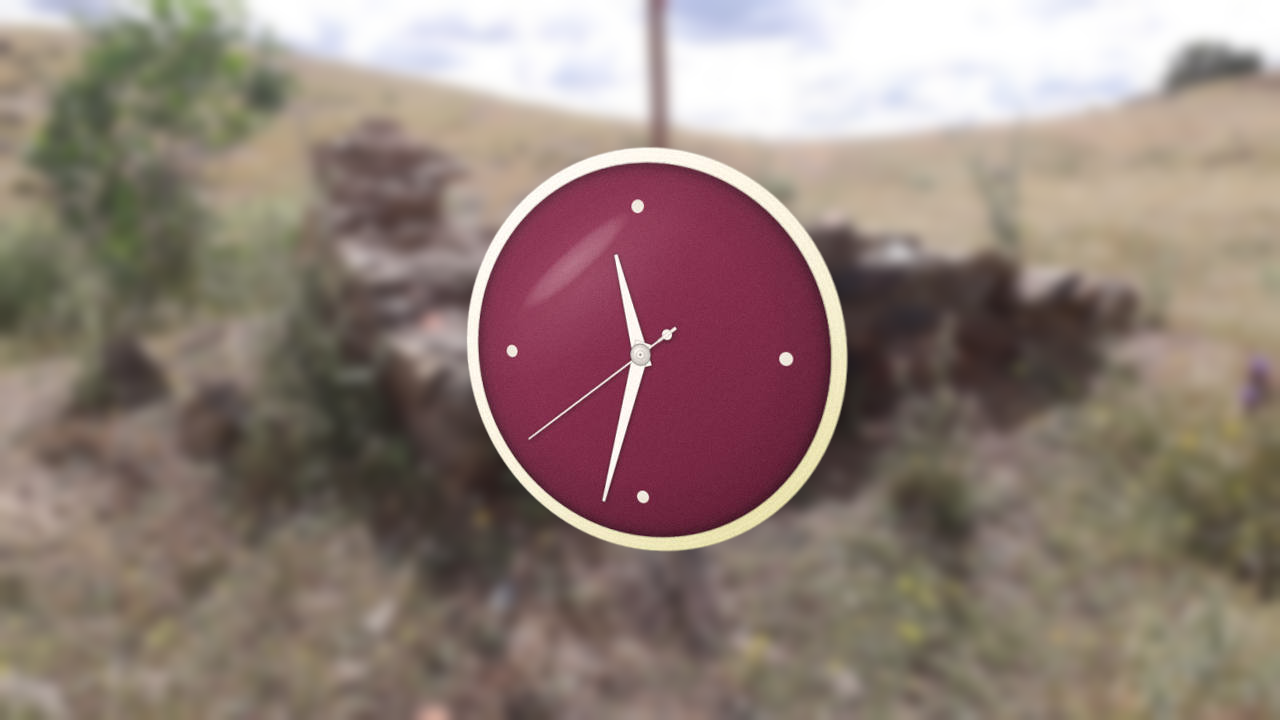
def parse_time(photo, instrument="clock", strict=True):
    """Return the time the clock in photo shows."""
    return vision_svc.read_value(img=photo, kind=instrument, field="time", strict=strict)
11:32:39
